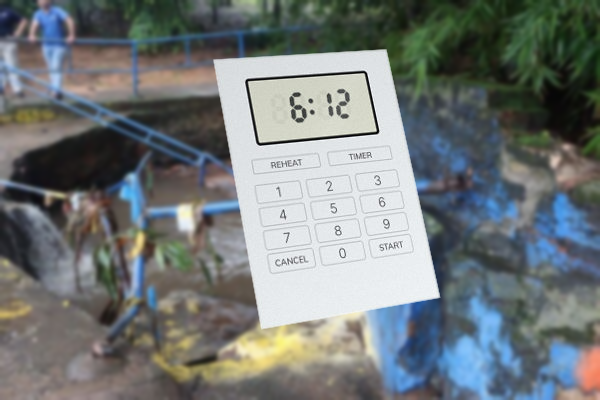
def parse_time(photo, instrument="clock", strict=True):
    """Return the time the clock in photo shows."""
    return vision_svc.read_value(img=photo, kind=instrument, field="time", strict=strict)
6:12
